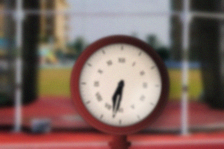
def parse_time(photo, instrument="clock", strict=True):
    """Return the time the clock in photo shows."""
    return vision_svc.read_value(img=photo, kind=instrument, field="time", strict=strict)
6:32
